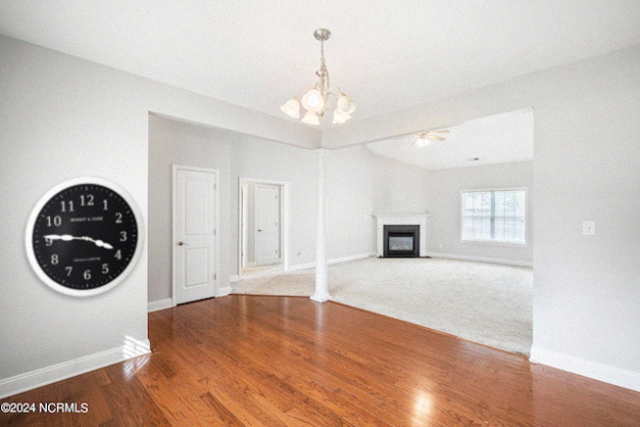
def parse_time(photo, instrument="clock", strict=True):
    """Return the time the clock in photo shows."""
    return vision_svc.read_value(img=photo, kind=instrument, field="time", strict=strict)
3:46
